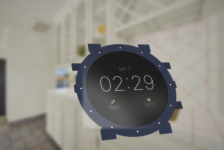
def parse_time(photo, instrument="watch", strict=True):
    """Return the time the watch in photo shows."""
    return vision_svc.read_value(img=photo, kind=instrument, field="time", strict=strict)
2:29
